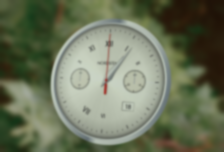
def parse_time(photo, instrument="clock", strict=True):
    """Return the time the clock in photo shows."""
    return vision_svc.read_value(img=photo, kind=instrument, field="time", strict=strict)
1:06
